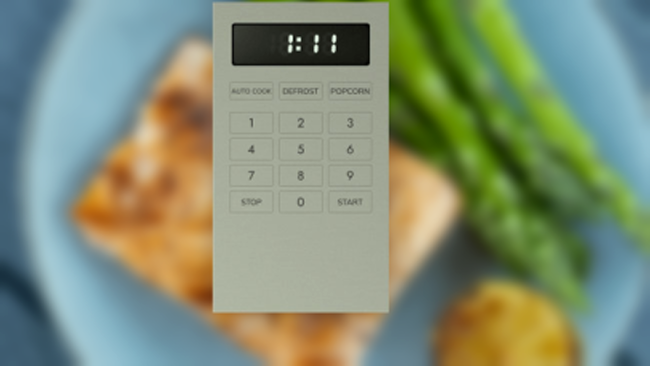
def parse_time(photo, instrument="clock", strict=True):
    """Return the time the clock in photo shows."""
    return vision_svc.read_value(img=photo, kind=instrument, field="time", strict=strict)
1:11
